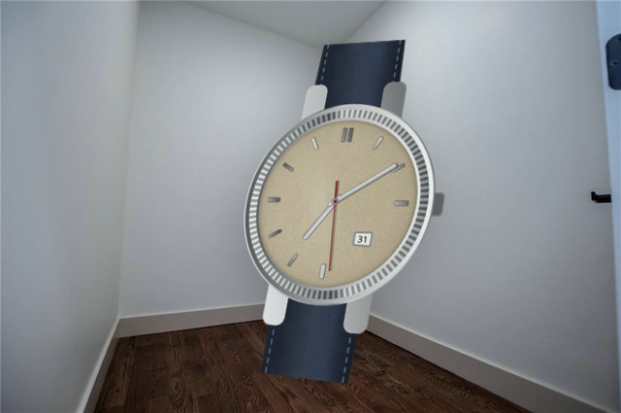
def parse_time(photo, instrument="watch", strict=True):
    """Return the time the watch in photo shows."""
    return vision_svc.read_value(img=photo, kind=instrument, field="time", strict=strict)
7:09:29
